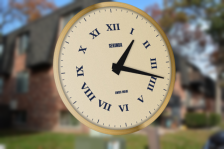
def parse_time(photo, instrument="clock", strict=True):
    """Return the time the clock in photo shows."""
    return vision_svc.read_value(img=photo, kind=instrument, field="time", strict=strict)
1:18
